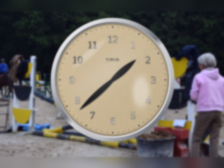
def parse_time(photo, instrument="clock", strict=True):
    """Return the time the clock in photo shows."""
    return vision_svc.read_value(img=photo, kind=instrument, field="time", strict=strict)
1:38
